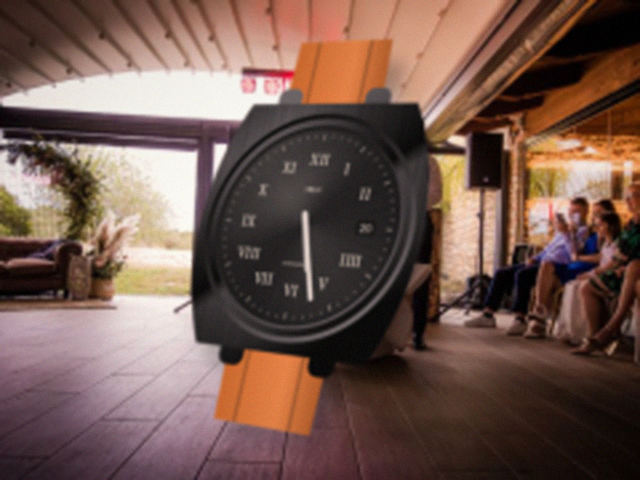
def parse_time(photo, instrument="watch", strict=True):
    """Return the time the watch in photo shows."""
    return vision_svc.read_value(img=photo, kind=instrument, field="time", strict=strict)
5:27
